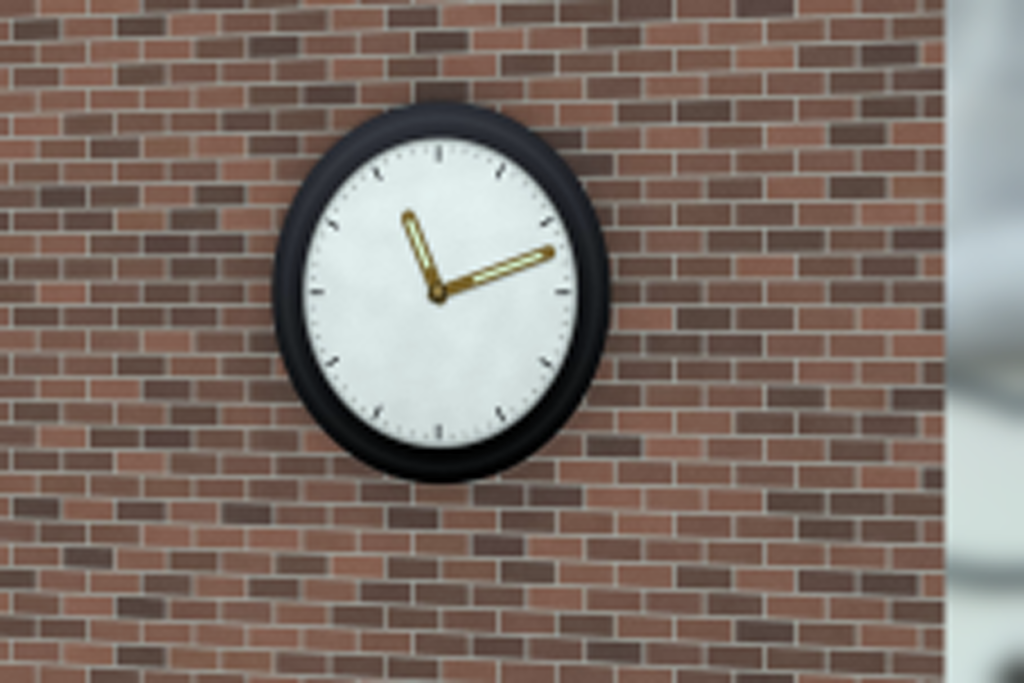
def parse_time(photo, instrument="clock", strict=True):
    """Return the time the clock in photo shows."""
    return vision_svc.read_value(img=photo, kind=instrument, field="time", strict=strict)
11:12
